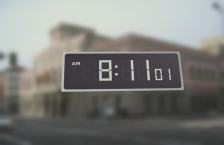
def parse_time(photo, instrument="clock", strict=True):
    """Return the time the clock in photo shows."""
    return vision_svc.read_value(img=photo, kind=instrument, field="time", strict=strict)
8:11:01
